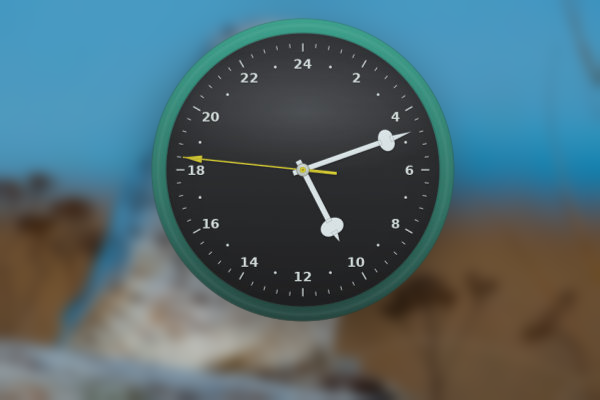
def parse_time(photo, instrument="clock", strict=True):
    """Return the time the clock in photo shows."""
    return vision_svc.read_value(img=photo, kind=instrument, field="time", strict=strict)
10:11:46
